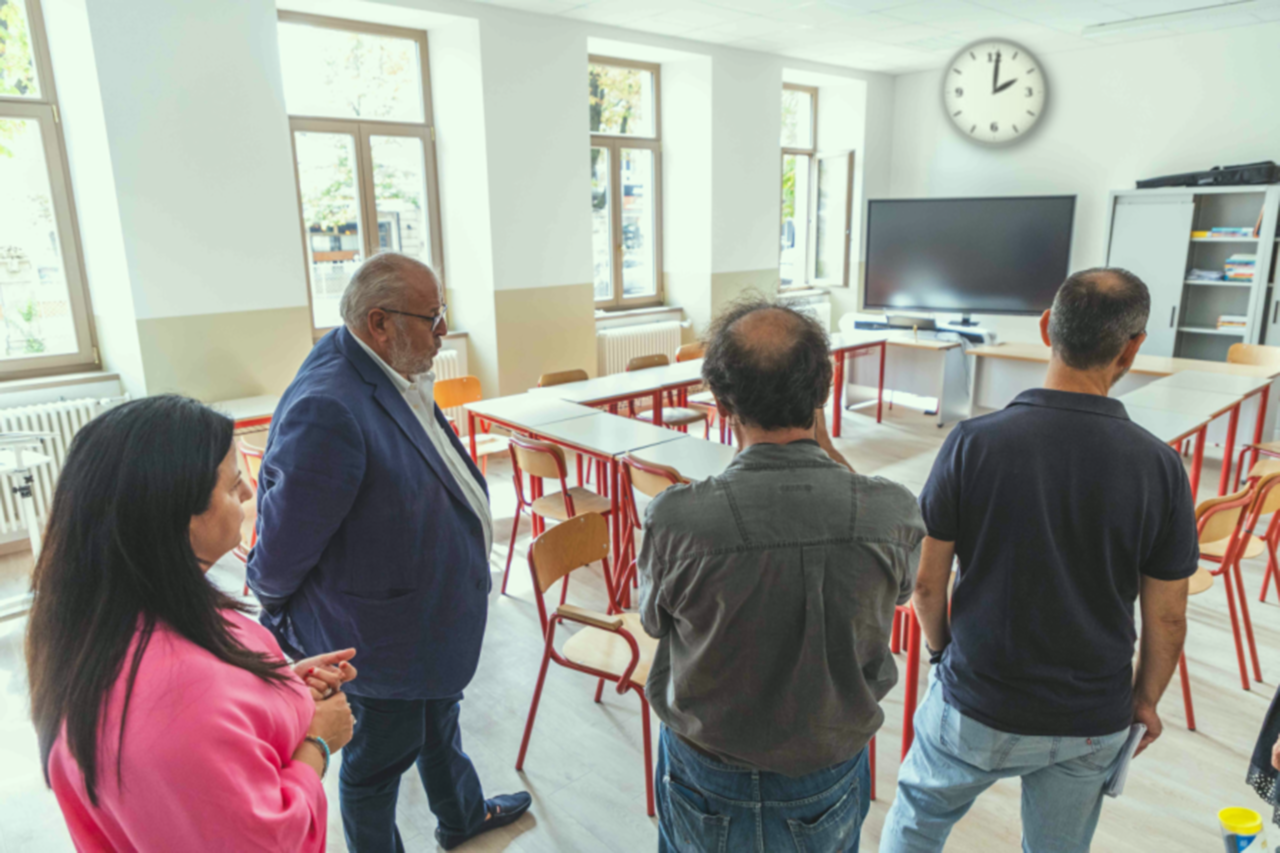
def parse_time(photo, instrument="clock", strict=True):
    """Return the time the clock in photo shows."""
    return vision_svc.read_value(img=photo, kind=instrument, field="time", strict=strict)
2:01
